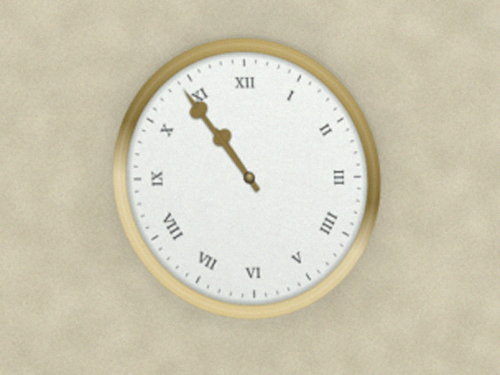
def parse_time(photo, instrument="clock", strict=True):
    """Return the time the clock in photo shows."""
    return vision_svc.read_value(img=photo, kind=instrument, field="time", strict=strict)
10:54
